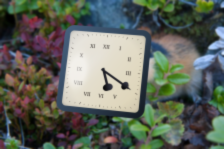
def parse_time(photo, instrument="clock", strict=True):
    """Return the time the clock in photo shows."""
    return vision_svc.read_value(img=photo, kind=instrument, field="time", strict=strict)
5:20
